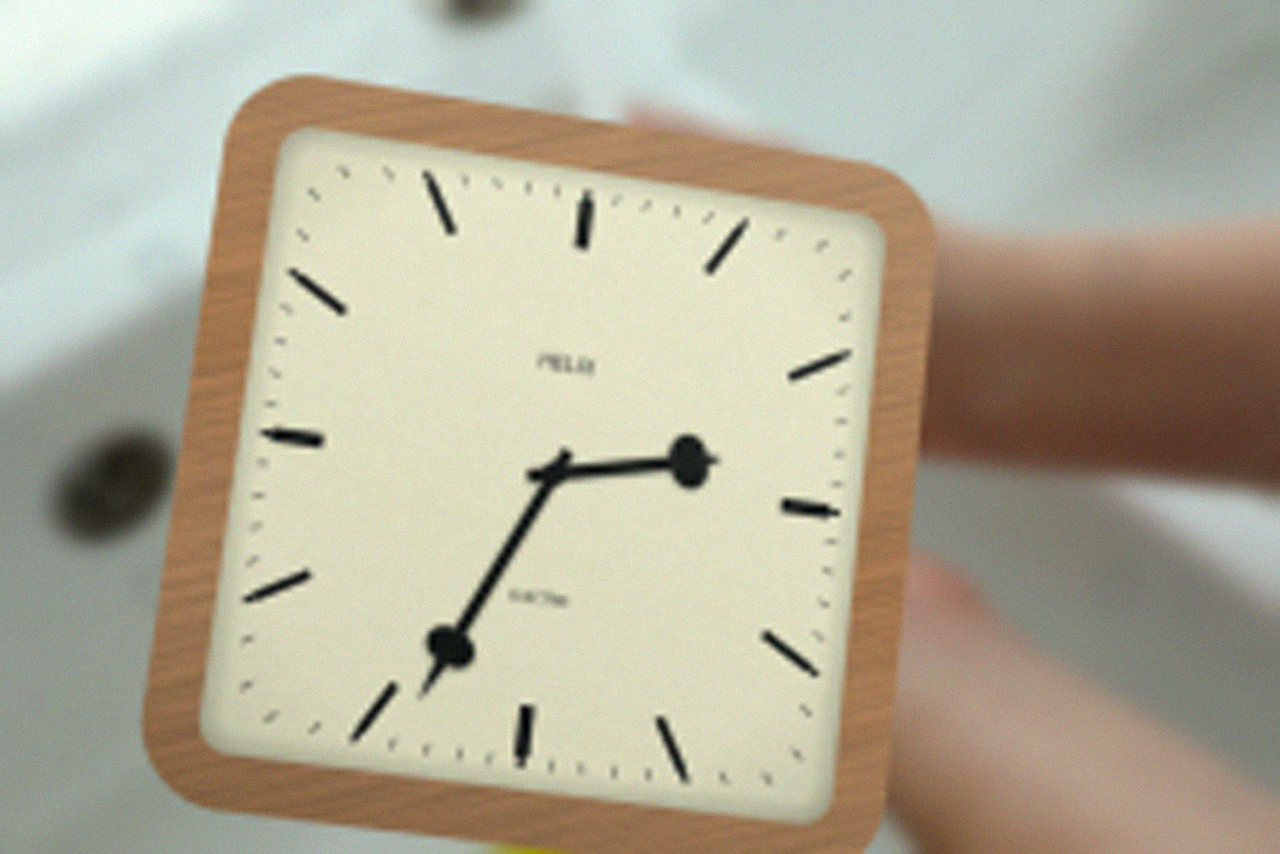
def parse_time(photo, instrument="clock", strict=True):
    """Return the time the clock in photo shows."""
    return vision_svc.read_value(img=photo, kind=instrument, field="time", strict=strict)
2:34
